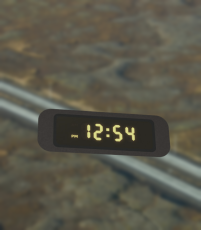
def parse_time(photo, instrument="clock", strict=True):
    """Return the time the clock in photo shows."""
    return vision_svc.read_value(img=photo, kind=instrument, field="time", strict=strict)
12:54
